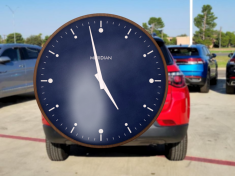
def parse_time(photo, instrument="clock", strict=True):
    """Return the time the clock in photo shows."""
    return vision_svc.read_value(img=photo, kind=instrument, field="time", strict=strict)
4:58
